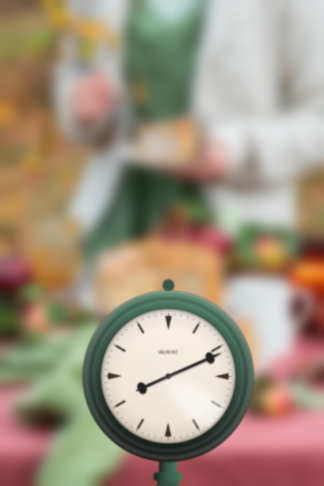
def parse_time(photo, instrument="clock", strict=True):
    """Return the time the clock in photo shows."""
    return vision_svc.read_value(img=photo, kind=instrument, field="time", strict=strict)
8:11
